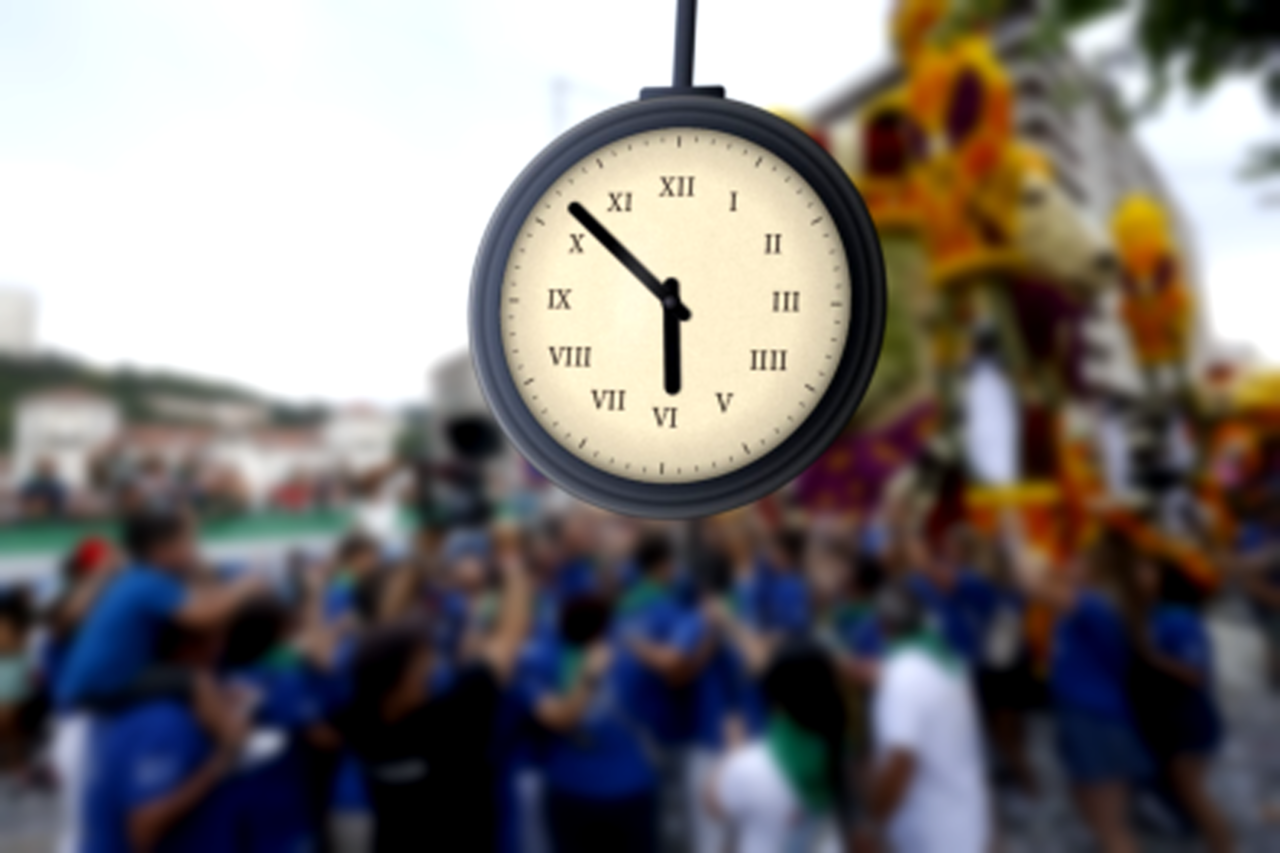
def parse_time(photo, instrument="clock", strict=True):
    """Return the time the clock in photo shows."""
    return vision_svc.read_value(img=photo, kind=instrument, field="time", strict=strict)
5:52
